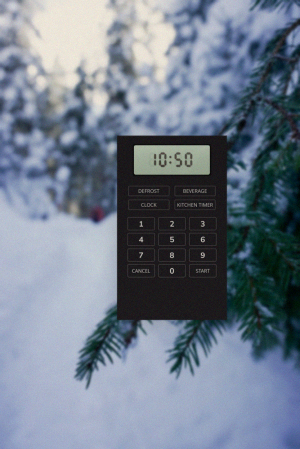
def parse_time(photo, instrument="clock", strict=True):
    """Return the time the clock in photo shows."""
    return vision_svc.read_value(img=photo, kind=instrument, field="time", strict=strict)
10:50
